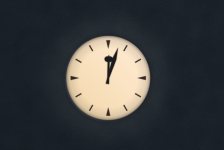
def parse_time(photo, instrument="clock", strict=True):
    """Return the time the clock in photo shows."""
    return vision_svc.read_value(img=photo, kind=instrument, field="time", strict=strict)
12:03
